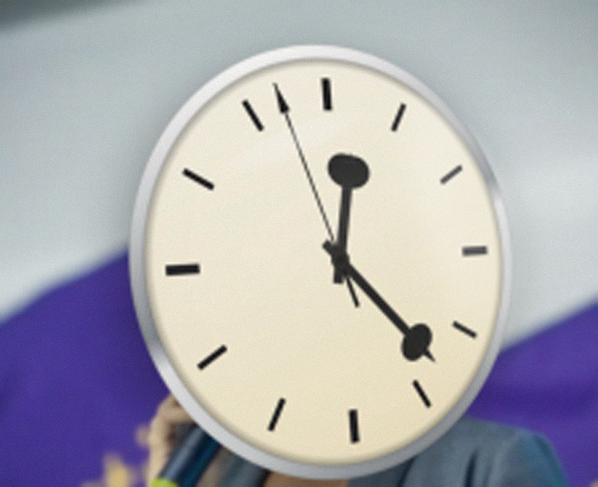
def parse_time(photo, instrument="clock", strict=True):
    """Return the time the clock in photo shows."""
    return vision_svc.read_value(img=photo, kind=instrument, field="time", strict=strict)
12:22:57
